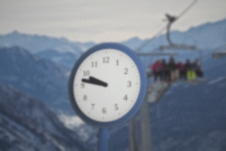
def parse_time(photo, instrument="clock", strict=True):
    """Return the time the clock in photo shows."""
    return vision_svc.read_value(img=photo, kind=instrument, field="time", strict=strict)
9:47
